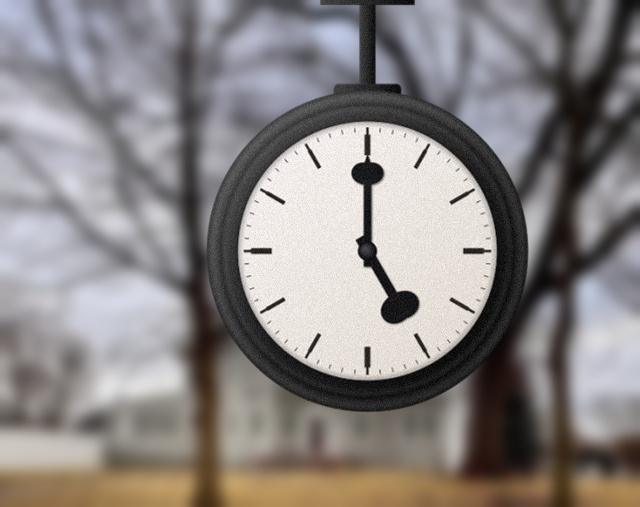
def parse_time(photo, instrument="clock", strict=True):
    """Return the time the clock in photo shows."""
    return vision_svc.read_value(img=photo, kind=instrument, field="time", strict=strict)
5:00
